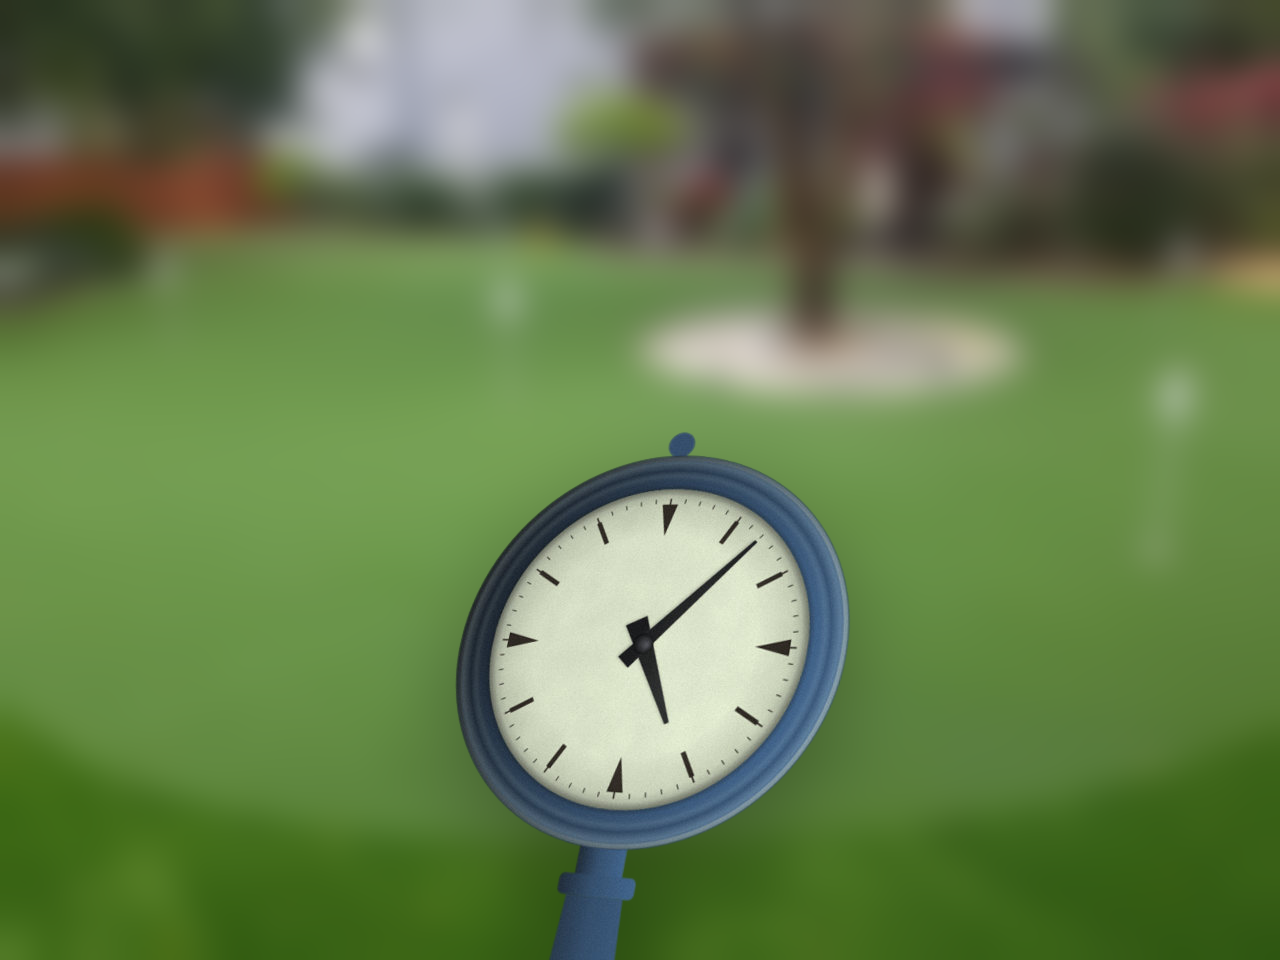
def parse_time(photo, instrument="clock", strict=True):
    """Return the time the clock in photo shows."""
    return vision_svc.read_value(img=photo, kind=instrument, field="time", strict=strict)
5:07
